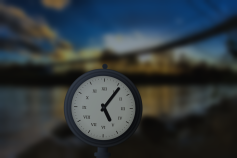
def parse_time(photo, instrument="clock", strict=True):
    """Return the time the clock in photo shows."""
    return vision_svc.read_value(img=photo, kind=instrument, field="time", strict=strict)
5:06
